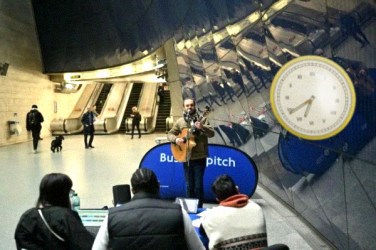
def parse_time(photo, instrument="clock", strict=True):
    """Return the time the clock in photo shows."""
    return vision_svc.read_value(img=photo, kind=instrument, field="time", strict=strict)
6:39
